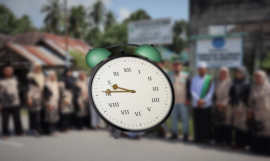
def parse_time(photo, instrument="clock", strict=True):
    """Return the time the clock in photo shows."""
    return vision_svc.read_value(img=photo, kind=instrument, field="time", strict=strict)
9:46
